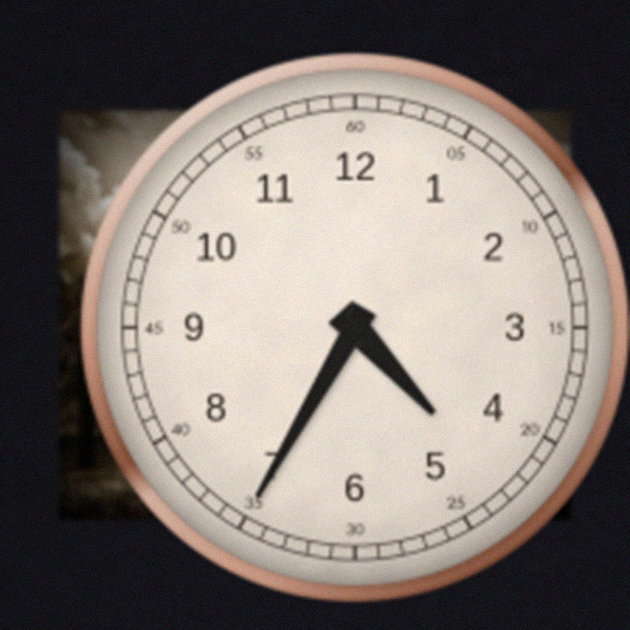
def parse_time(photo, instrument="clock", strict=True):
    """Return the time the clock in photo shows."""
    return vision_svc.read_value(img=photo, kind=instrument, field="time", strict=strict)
4:35
